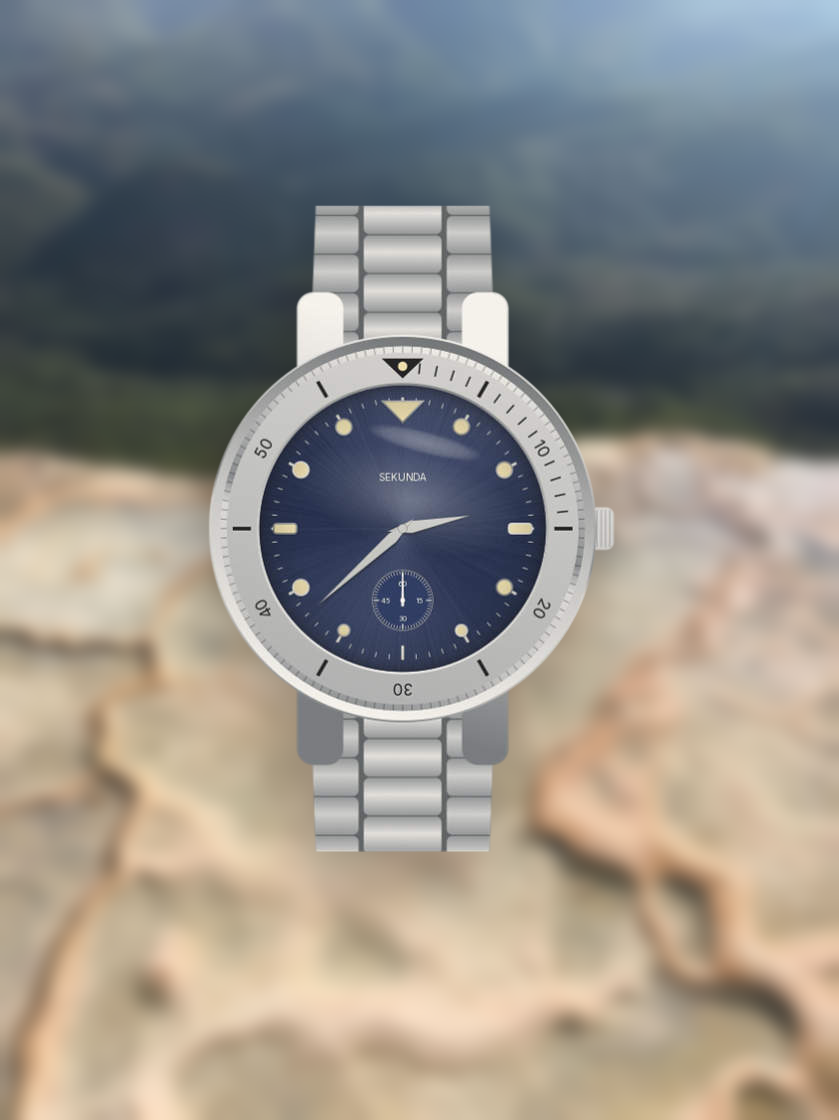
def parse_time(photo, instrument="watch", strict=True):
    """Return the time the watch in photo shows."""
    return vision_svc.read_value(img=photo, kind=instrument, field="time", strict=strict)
2:38
